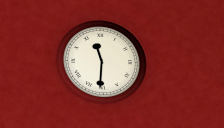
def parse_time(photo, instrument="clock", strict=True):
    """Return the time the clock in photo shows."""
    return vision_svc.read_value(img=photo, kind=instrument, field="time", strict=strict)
11:31
